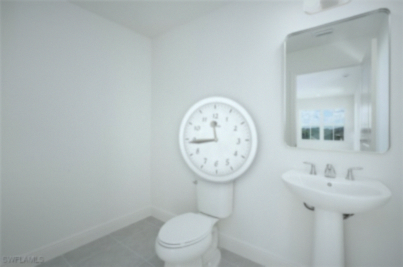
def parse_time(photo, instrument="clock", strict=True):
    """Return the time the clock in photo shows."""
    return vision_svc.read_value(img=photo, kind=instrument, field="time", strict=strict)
11:44
